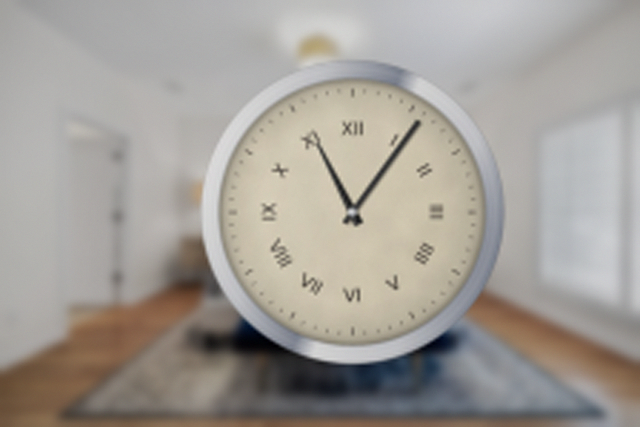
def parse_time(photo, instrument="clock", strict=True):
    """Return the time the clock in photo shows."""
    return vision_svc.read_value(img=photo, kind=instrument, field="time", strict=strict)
11:06
